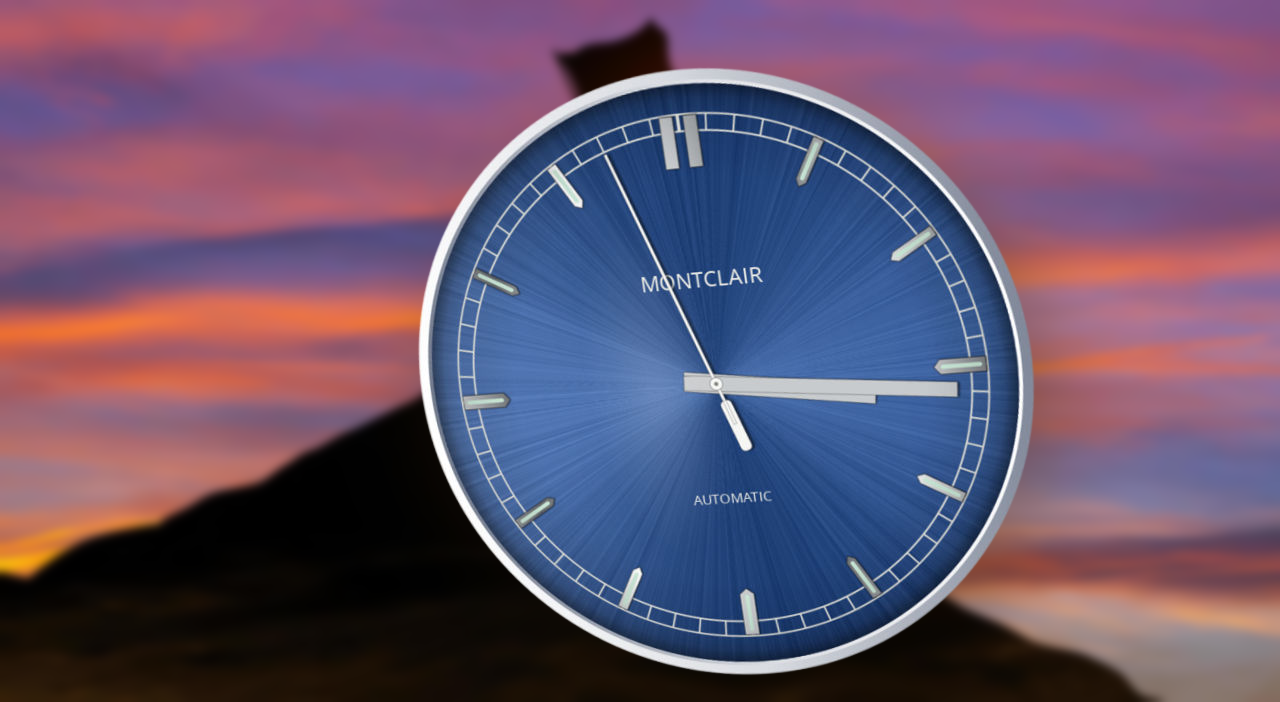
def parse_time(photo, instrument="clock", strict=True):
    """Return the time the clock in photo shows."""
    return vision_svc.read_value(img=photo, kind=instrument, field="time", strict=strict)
3:15:57
